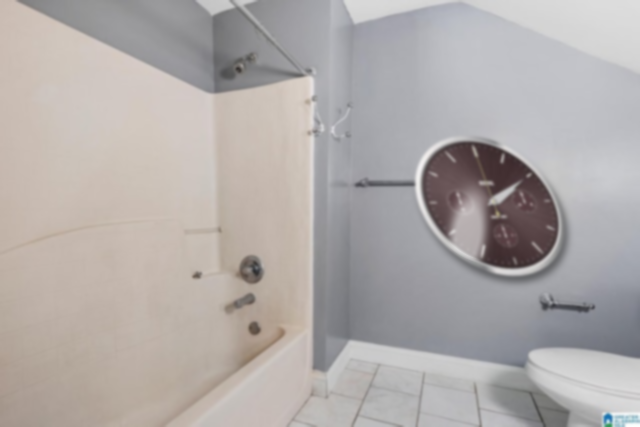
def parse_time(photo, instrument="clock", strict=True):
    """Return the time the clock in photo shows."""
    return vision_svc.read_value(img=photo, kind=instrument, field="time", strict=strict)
2:10
